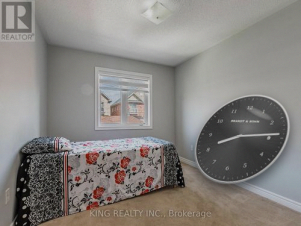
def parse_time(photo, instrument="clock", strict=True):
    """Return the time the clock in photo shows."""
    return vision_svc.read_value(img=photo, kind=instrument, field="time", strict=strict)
8:14
